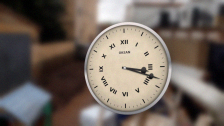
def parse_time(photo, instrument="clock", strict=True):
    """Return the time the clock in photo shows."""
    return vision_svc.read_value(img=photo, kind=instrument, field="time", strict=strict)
3:18
